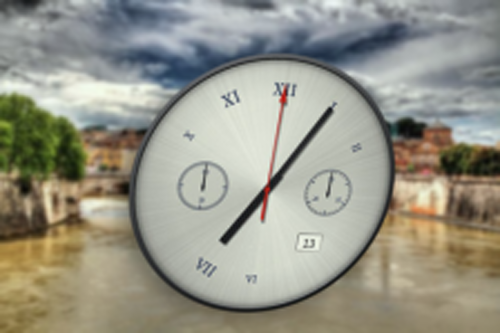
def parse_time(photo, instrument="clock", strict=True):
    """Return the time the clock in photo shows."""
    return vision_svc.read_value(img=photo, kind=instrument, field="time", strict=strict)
7:05
